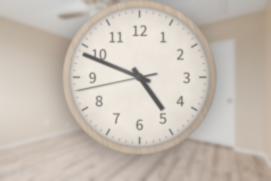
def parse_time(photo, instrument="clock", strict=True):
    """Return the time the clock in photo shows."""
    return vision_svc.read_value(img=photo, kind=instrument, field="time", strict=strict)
4:48:43
